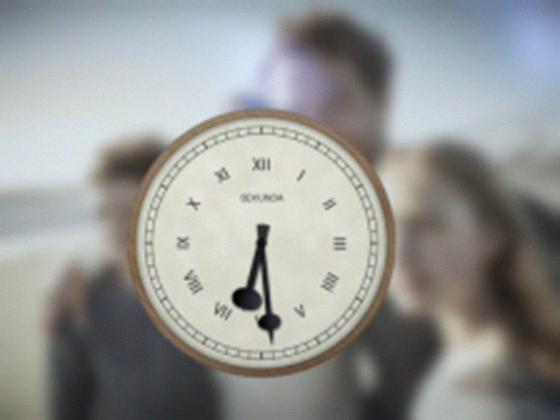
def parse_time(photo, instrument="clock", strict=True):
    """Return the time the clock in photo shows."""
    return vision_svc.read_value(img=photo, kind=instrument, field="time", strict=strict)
6:29
